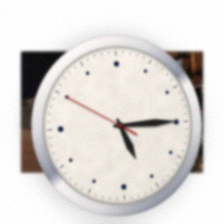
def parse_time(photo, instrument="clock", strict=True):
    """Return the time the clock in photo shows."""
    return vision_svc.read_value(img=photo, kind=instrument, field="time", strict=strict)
5:14:50
